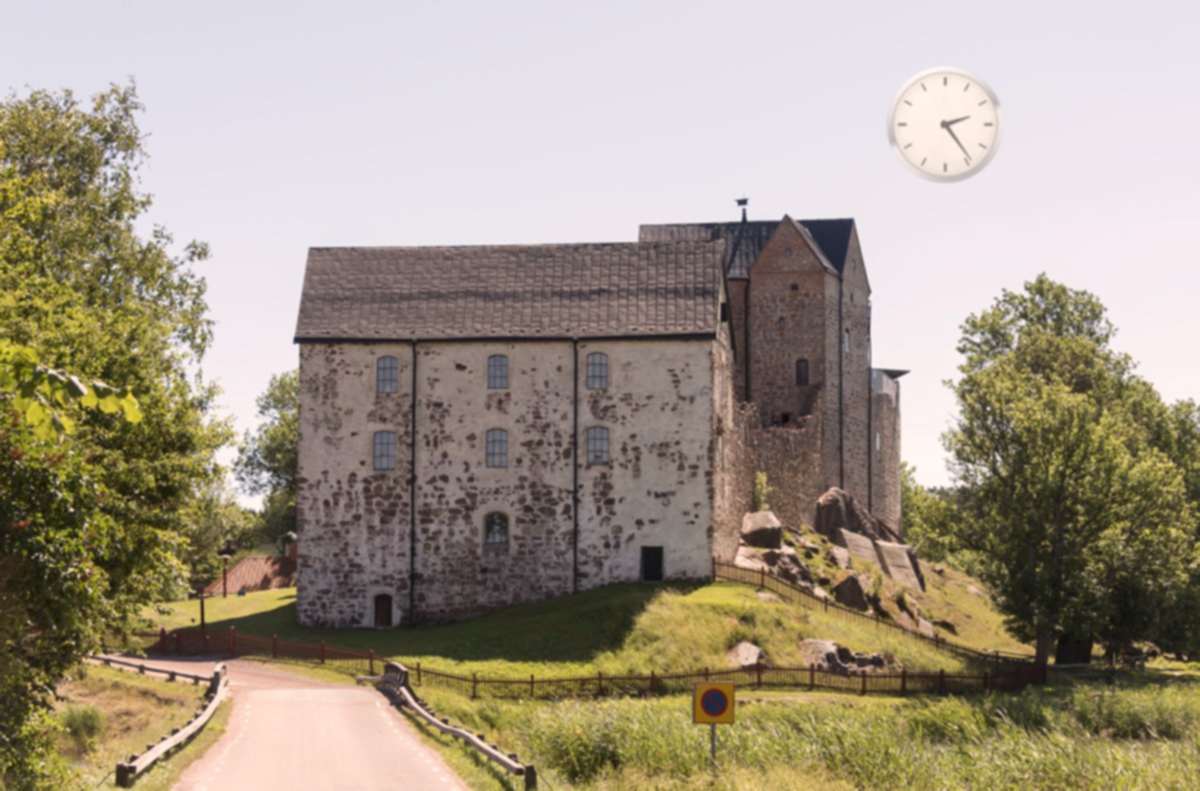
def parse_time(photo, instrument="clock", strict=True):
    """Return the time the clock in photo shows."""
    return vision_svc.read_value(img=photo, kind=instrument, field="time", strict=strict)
2:24
